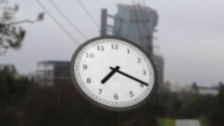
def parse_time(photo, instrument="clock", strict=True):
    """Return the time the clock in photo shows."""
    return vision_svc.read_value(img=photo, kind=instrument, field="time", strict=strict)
7:19
